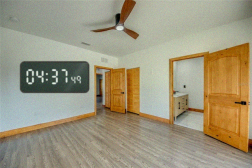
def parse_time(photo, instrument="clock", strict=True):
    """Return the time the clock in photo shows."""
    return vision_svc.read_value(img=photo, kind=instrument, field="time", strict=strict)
4:37:49
